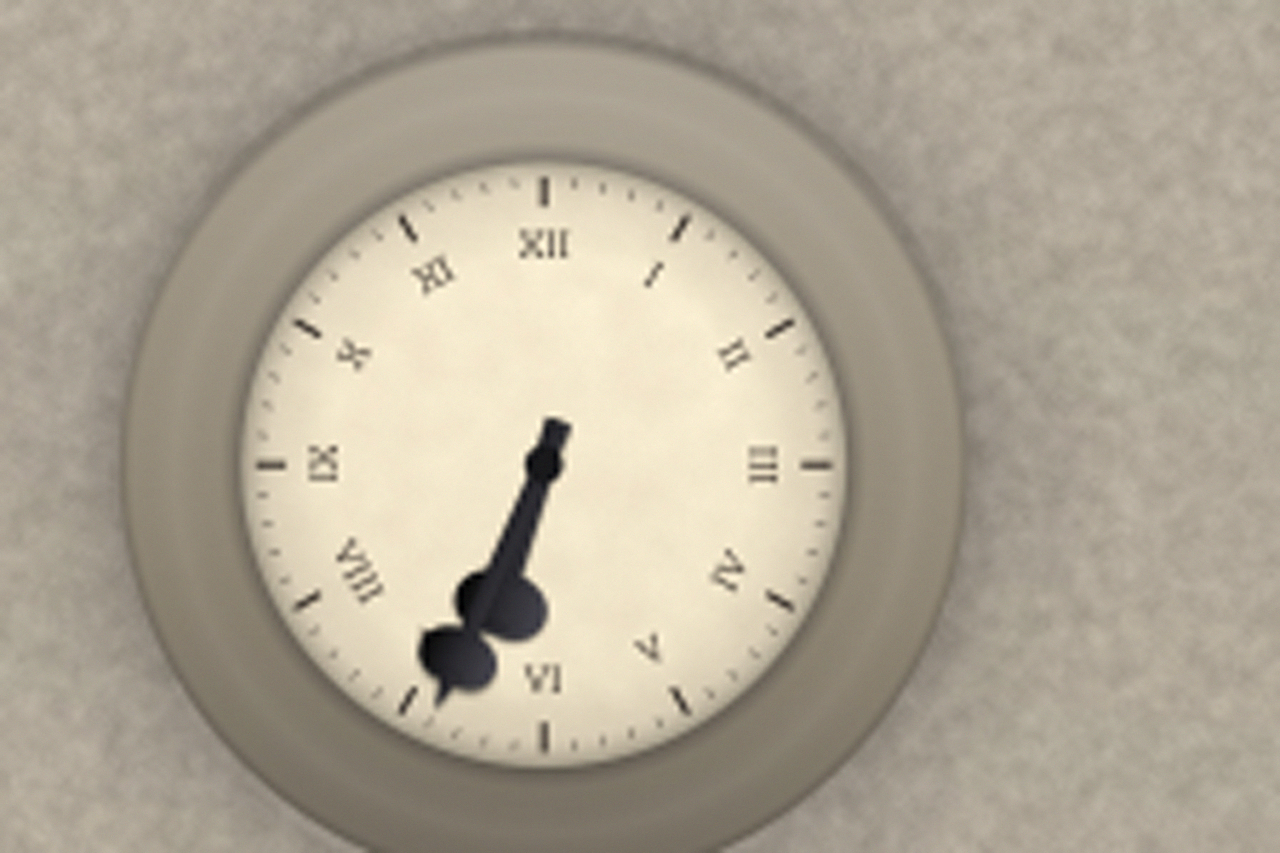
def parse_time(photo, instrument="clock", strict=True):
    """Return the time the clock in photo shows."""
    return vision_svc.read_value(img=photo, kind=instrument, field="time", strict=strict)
6:34
